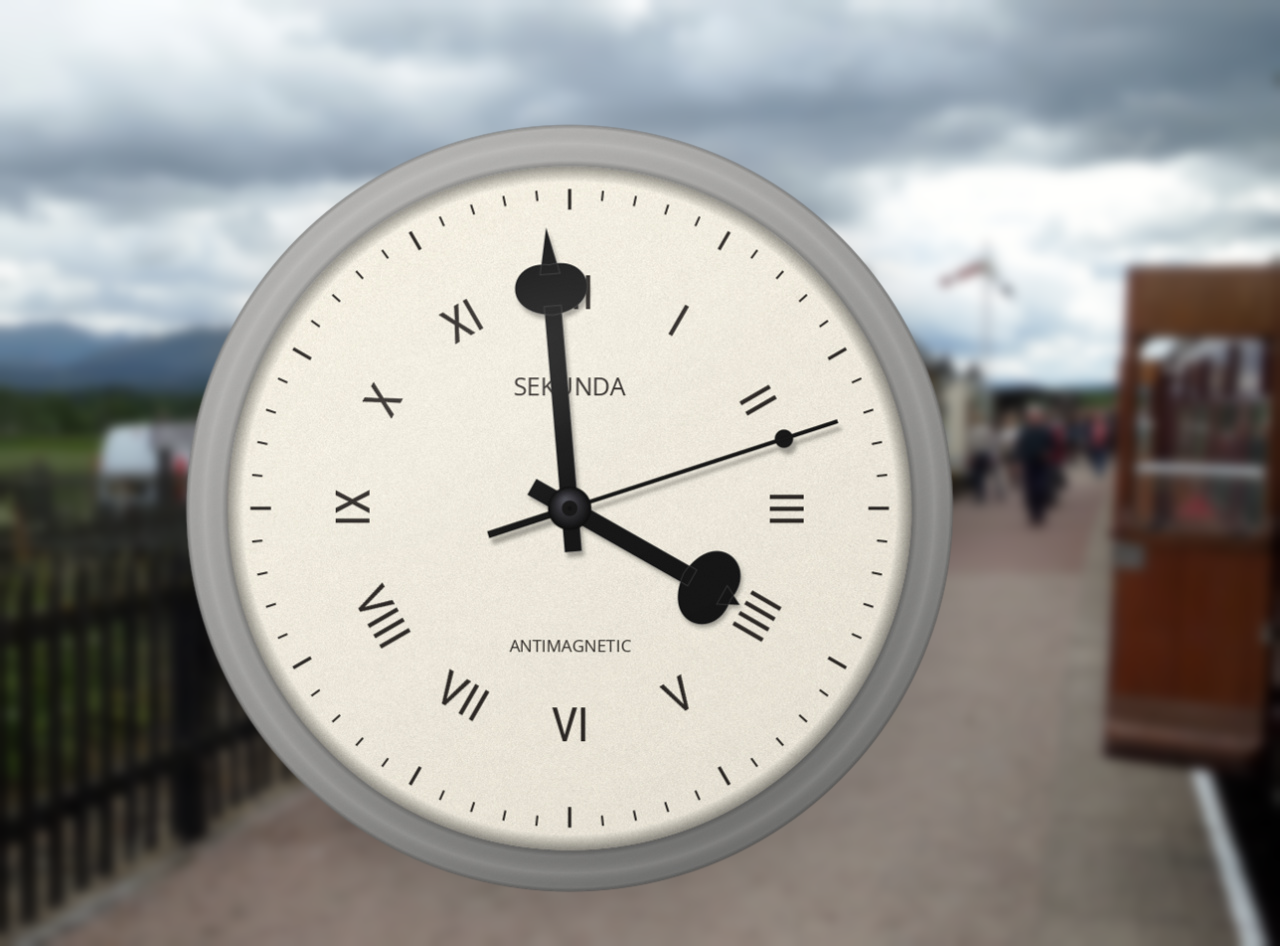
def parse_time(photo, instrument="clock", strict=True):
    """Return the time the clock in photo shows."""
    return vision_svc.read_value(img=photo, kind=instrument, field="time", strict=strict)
3:59:12
